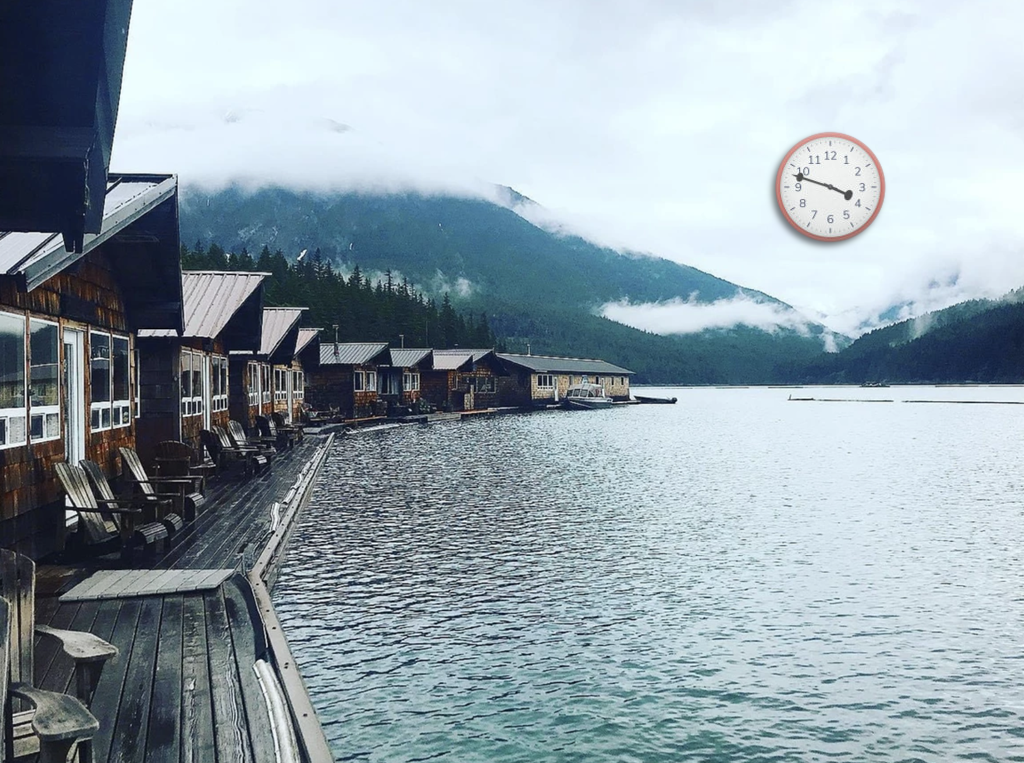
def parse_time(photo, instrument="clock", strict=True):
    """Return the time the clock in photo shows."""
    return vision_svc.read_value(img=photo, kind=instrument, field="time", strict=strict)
3:48
